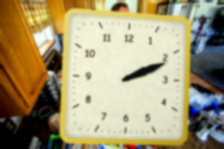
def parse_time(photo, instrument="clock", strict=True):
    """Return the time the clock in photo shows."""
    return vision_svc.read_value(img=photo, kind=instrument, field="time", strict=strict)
2:11
